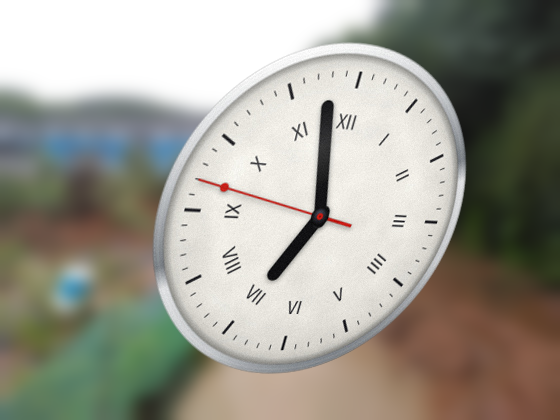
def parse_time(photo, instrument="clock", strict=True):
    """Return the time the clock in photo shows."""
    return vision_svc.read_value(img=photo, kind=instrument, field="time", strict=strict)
6:57:47
